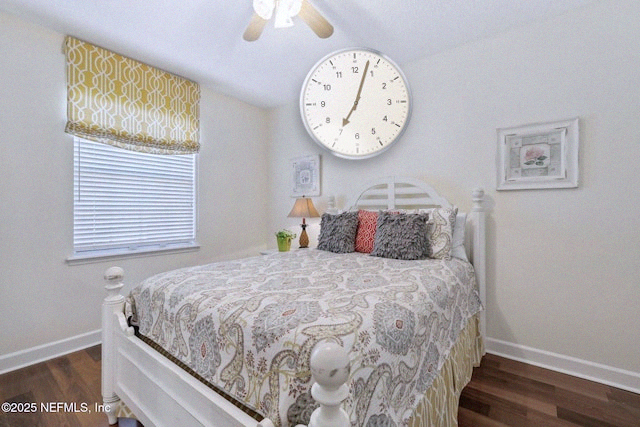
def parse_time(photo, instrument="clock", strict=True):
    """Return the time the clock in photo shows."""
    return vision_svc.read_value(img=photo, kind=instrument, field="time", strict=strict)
7:03
